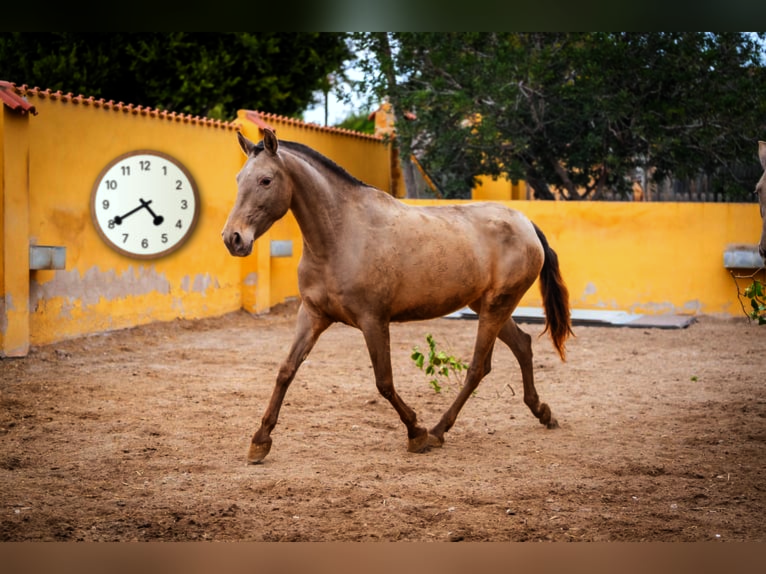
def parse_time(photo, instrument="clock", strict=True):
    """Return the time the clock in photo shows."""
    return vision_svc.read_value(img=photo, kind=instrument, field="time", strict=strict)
4:40
